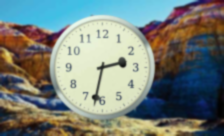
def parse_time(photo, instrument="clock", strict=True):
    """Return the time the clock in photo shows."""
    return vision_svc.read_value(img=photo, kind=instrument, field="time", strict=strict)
2:32
